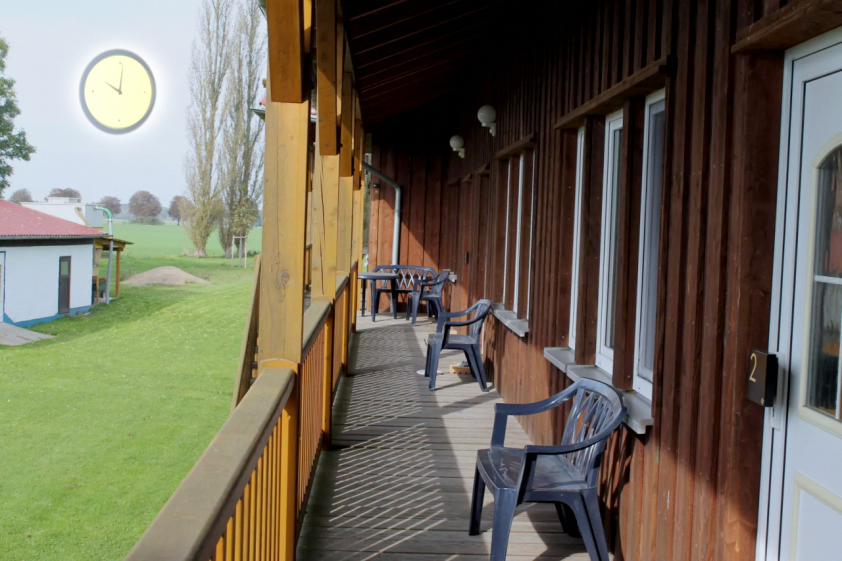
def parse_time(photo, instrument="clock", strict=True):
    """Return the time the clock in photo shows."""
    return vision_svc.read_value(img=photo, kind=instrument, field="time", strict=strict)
10:01
